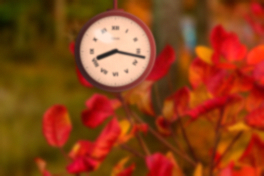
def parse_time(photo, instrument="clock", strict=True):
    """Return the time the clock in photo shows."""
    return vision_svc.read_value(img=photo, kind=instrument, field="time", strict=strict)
8:17
